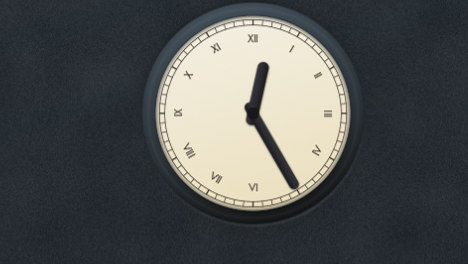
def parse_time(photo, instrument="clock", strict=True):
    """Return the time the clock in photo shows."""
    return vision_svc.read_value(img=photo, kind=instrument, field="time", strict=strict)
12:25
